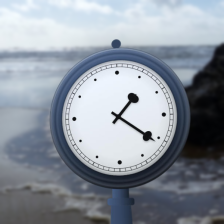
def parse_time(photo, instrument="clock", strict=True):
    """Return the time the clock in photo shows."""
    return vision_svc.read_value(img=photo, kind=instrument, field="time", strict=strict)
1:21
